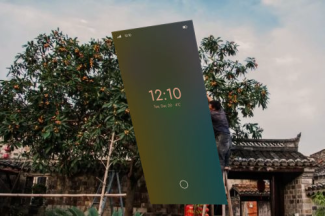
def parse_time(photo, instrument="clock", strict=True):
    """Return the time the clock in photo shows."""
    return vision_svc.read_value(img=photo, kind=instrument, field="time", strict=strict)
12:10
